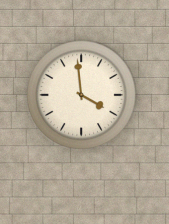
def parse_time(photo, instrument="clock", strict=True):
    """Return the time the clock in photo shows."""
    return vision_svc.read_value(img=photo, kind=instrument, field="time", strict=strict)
3:59
